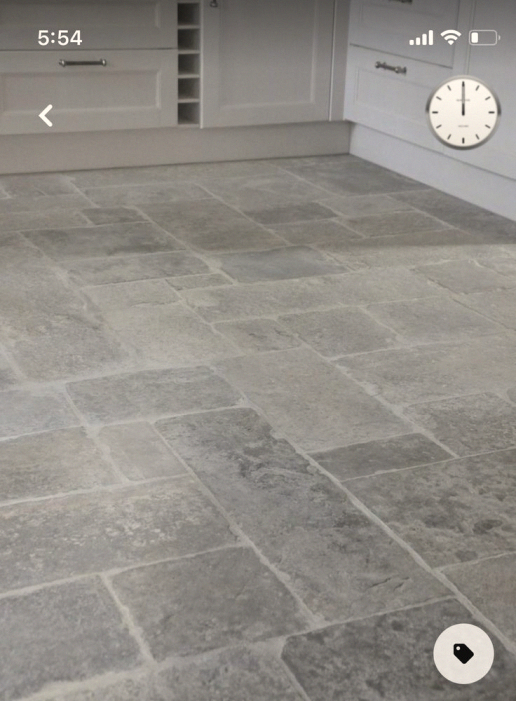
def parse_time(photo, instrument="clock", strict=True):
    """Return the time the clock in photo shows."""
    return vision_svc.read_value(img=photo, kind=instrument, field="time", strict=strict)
12:00
